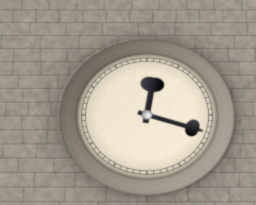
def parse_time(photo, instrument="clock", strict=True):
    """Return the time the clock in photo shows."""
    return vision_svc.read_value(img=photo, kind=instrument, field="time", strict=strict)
12:18
